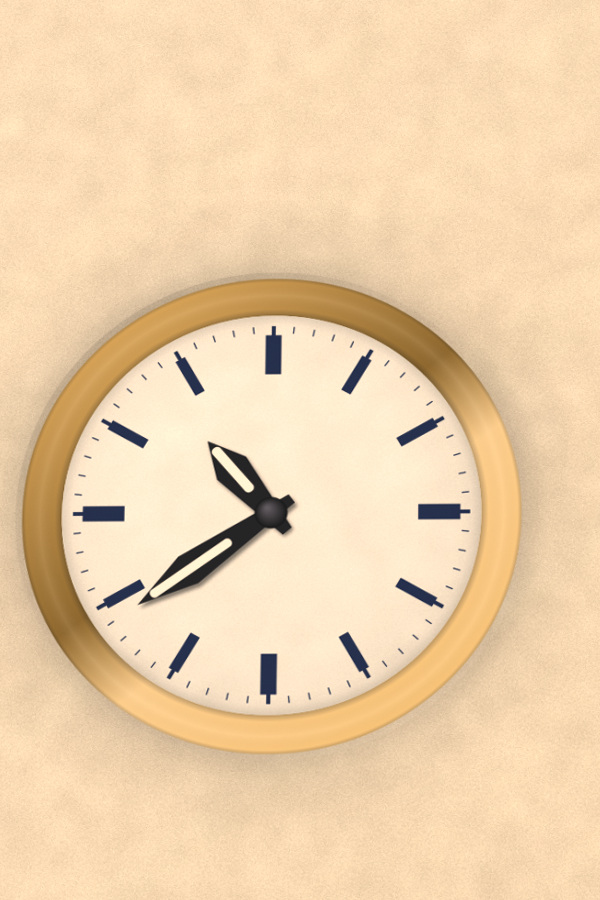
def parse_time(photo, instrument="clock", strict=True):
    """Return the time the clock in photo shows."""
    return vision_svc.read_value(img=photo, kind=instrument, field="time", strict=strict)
10:39
